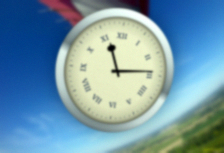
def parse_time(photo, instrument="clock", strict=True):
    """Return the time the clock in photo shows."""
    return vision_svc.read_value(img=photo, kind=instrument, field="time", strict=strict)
11:14
